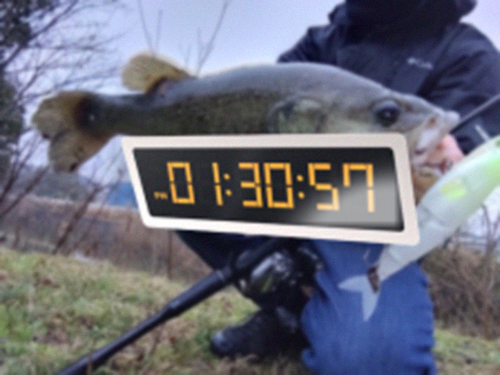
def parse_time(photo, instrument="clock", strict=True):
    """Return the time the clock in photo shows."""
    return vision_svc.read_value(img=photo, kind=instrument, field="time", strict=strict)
1:30:57
